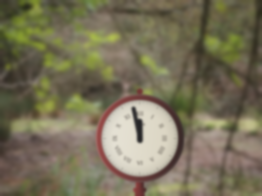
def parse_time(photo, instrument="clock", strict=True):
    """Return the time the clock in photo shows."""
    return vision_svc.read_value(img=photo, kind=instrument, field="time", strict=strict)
11:58
